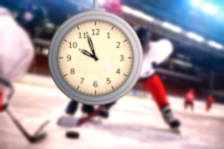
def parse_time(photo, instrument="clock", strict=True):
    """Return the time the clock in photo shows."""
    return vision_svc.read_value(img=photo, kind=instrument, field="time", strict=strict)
9:57
